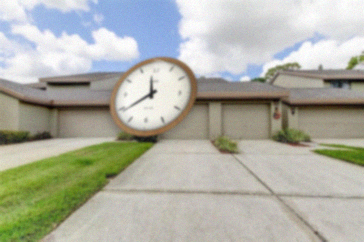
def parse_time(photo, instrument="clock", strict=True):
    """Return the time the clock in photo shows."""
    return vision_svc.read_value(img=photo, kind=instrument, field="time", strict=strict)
11:39
